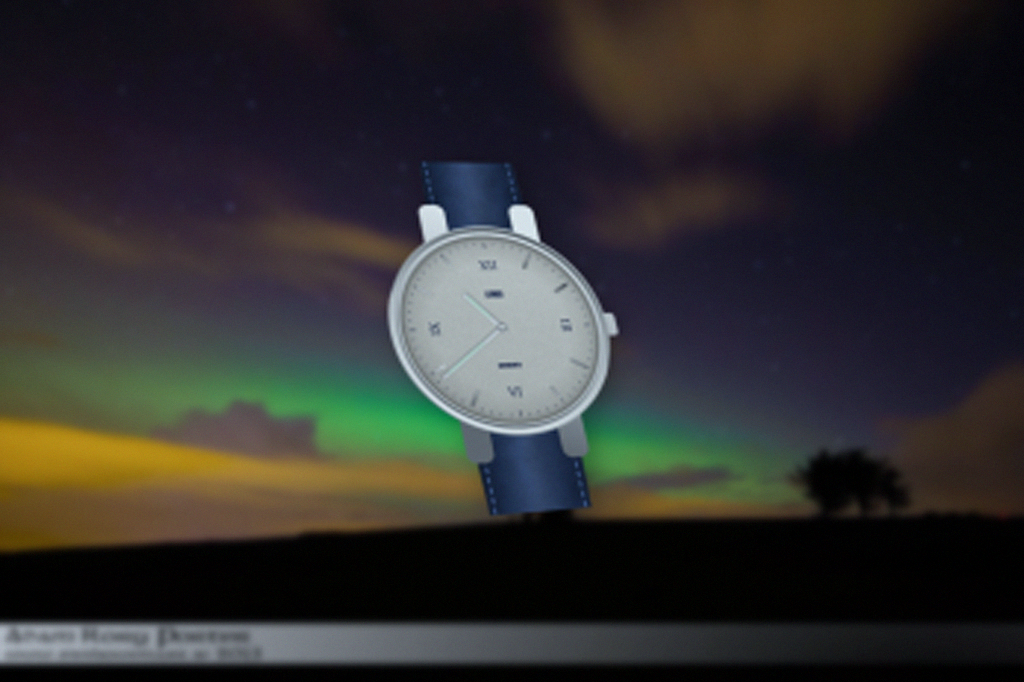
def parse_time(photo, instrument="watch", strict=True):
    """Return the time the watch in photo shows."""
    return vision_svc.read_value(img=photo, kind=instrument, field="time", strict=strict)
10:39
